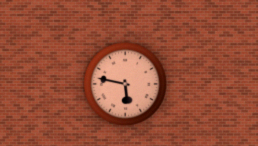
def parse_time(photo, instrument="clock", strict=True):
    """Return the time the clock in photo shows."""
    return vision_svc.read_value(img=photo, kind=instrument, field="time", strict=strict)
5:47
